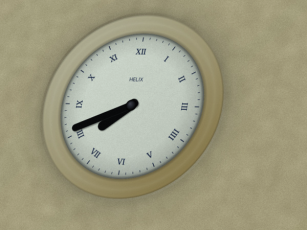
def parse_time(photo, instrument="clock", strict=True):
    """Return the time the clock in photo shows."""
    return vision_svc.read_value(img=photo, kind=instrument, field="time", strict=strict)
7:41
